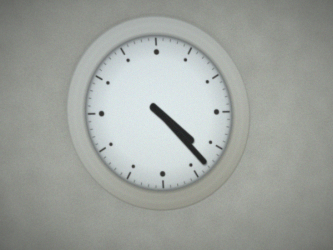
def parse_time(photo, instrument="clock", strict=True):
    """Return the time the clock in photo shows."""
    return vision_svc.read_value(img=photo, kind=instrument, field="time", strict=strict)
4:23
